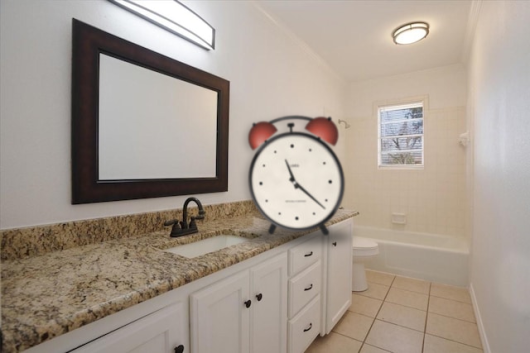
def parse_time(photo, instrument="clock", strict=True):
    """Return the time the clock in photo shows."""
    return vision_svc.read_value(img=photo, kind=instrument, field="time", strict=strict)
11:22
